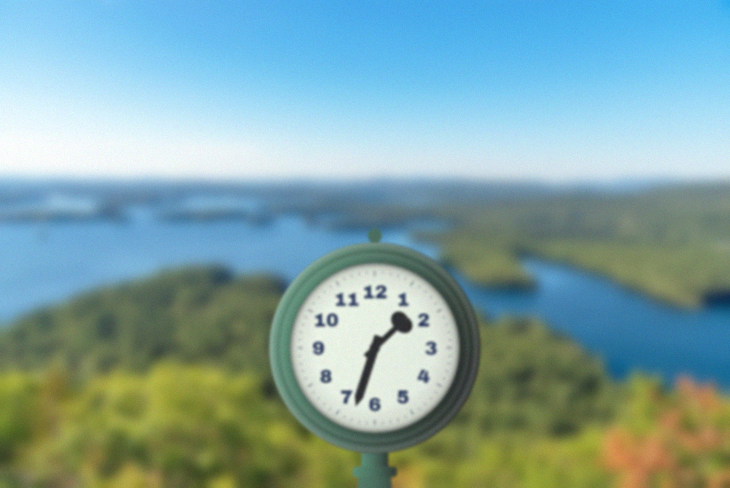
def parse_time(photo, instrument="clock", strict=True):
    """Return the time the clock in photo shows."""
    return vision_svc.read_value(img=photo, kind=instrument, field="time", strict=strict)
1:33
